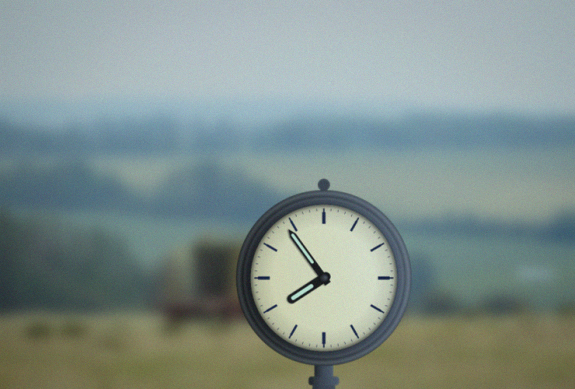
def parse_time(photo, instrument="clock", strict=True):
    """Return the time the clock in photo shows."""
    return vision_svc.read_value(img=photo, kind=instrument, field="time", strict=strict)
7:54
